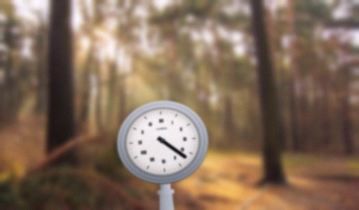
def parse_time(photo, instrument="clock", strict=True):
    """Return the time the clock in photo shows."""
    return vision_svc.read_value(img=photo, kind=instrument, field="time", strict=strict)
4:22
